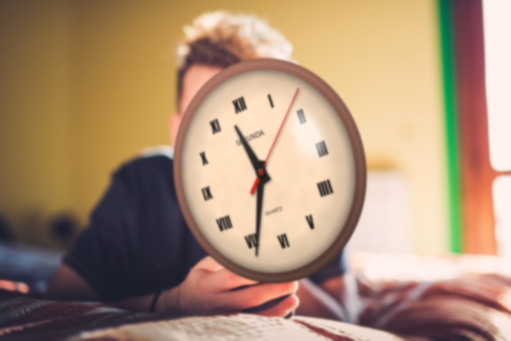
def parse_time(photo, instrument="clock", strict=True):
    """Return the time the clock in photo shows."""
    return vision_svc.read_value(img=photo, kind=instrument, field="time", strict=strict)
11:34:08
